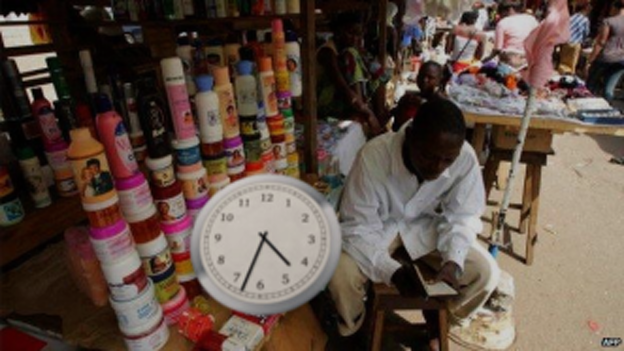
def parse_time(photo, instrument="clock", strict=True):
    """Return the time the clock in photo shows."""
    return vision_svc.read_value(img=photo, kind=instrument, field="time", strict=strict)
4:33
